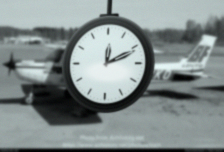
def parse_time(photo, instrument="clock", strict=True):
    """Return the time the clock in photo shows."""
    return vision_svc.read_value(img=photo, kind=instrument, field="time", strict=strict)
12:11
